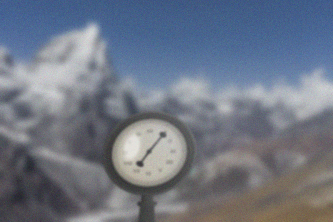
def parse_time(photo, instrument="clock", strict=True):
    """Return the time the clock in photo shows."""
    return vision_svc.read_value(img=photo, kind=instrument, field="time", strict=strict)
7:06
